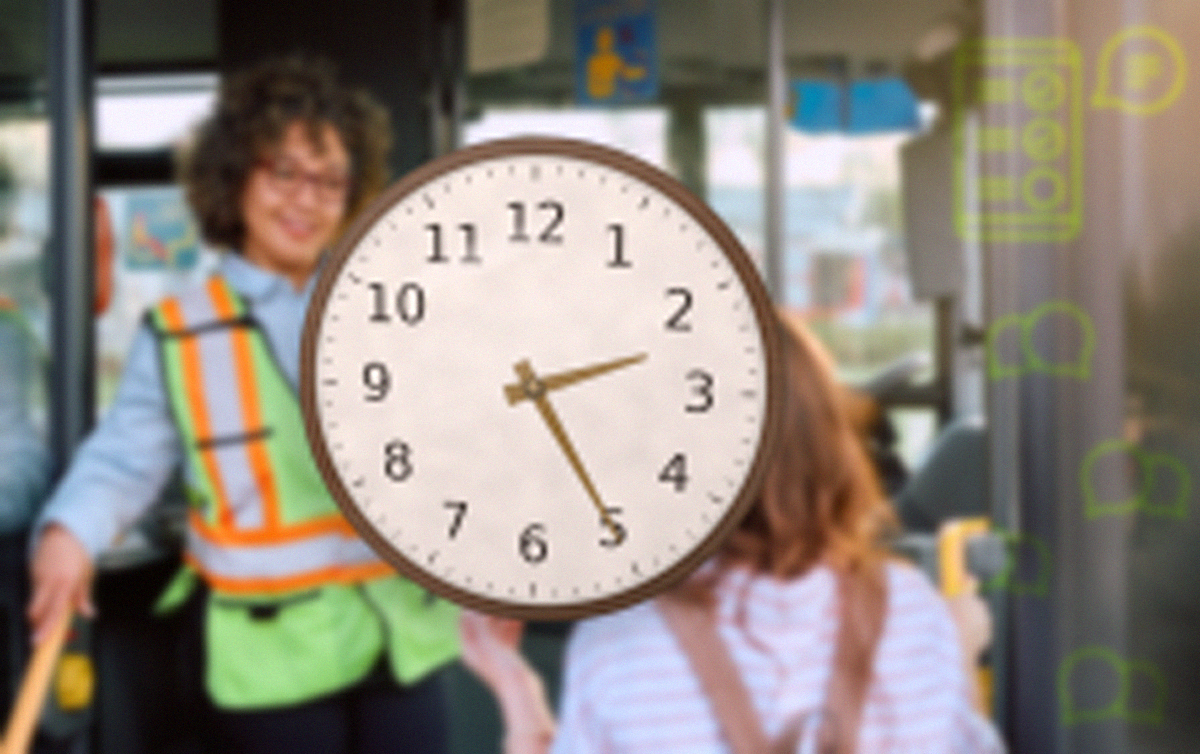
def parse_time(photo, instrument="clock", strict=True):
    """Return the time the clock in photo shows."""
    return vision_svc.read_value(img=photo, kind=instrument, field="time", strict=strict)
2:25
